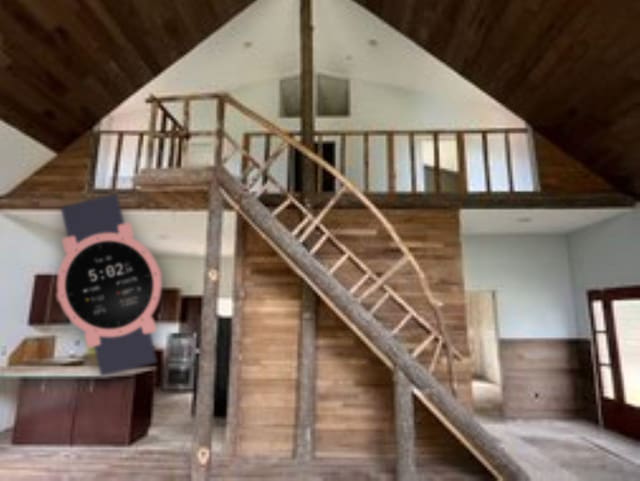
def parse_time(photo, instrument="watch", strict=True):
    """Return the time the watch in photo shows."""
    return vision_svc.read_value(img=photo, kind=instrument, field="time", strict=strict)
5:02
